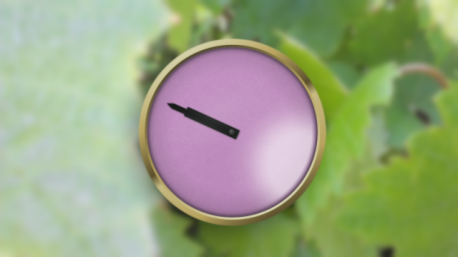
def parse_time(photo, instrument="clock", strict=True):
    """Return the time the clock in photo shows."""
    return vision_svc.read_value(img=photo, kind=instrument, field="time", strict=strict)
9:49
